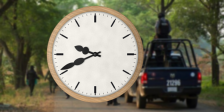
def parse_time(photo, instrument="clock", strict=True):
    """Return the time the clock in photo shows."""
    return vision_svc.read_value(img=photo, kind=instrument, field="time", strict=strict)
9:41
